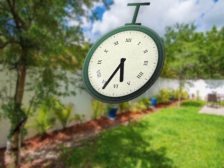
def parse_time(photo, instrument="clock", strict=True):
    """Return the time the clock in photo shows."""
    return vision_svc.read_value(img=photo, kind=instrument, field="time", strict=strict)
5:34
